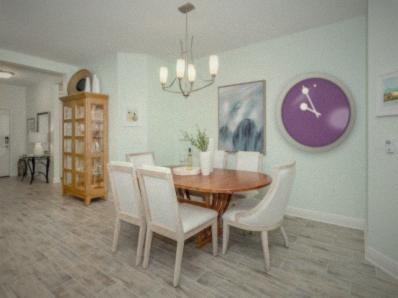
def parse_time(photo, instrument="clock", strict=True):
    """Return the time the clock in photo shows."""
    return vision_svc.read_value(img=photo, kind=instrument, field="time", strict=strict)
9:56
